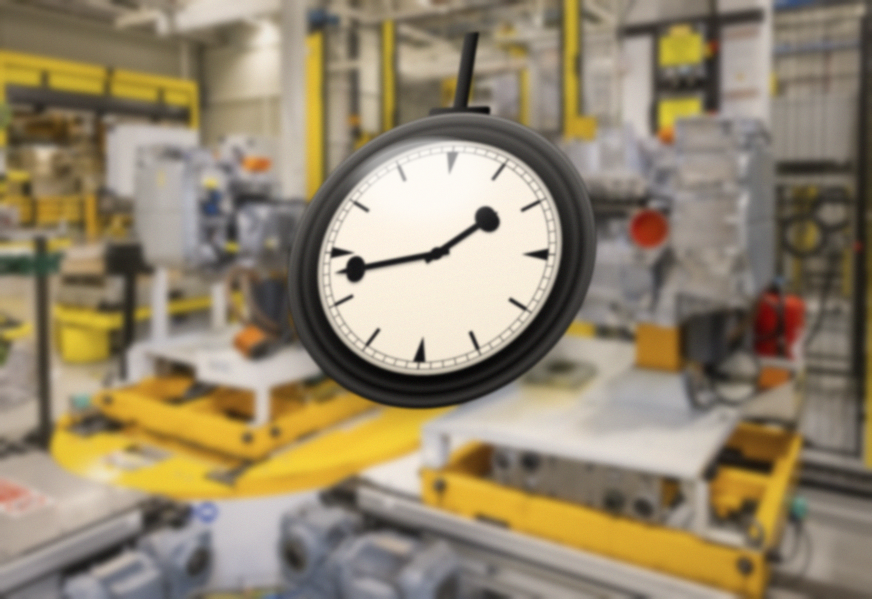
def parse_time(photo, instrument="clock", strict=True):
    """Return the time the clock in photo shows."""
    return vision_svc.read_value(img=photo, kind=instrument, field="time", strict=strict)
1:43
